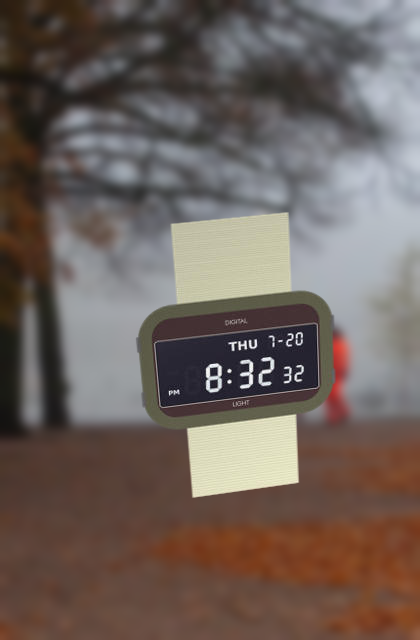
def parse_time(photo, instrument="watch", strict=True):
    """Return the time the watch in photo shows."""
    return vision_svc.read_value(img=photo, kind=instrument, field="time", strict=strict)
8:32:32
